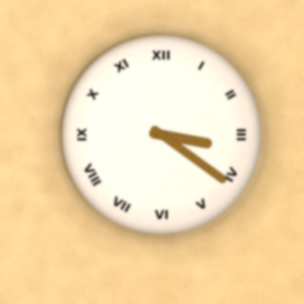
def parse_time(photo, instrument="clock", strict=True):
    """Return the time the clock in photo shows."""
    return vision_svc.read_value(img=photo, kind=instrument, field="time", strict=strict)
3:21
